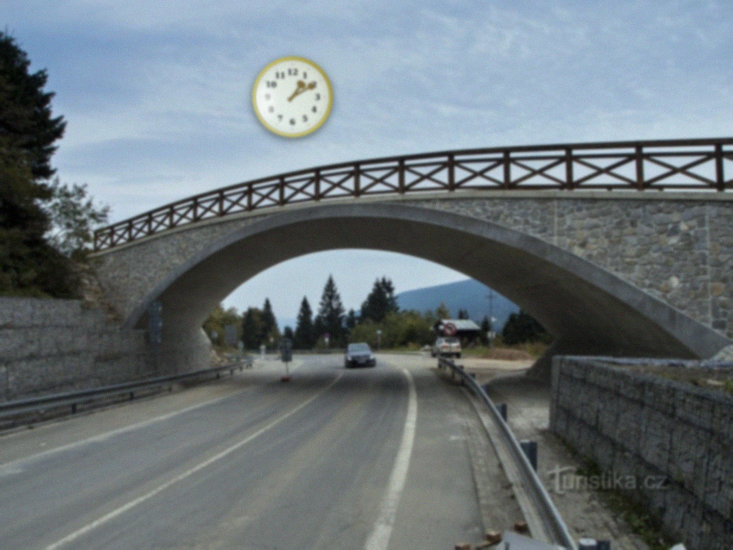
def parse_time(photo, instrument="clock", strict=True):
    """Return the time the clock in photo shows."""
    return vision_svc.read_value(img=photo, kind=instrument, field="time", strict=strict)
1:10
